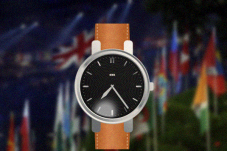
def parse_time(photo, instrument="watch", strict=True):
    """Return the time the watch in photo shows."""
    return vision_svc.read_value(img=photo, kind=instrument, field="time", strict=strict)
7:24
